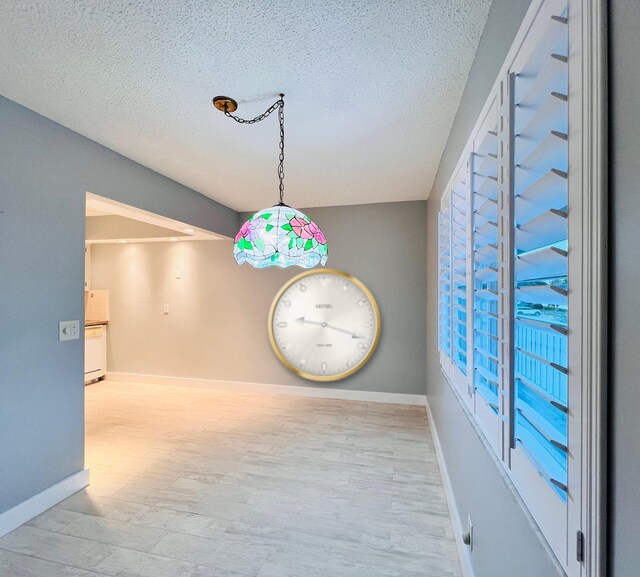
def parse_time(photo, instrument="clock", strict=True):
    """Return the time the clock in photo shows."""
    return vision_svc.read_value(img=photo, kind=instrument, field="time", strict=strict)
9:18
